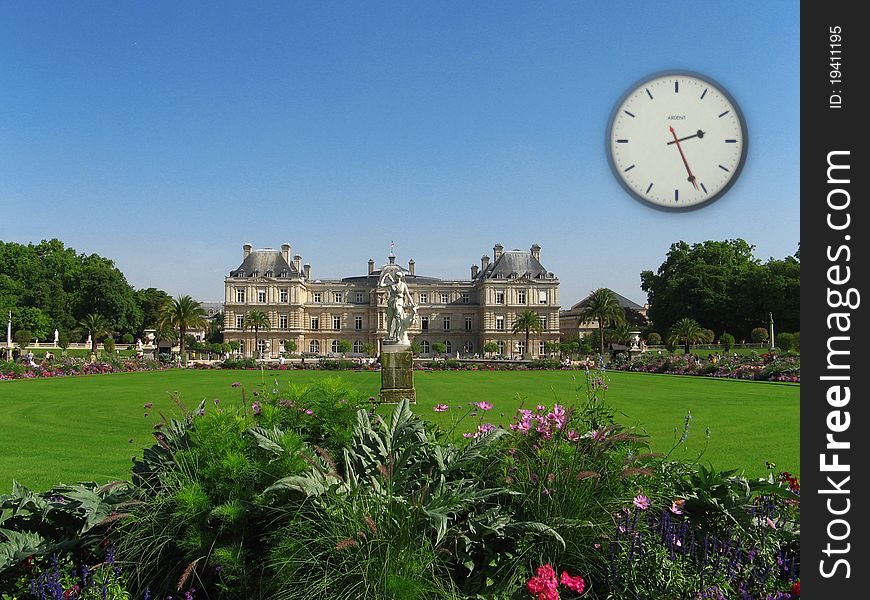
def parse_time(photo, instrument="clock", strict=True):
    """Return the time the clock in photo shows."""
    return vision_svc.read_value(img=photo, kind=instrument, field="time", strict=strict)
2:26:26
